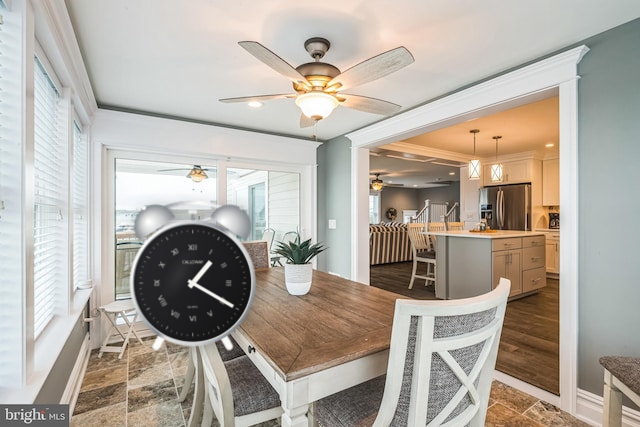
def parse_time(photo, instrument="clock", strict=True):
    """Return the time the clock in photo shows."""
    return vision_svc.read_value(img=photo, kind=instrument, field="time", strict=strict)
1:20
